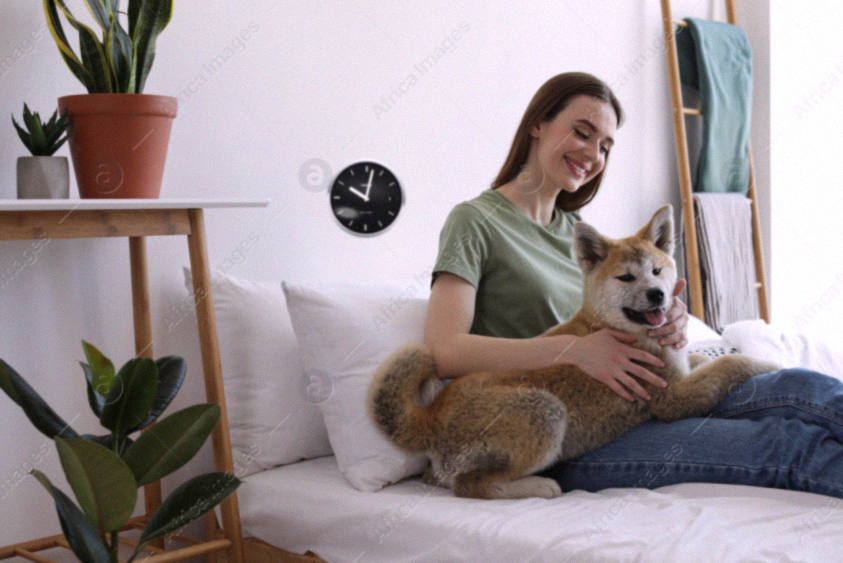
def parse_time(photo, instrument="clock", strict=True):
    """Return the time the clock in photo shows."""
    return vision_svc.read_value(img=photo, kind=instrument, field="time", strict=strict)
10:02
